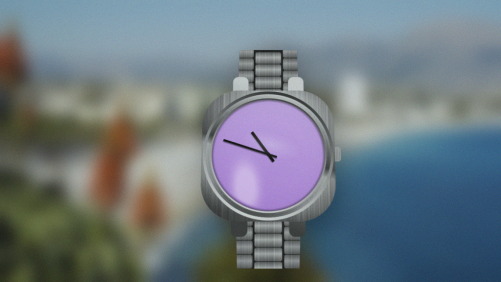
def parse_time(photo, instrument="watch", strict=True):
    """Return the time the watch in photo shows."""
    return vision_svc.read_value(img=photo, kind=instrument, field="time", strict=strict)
10:48
